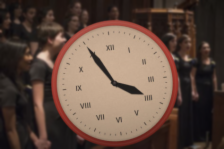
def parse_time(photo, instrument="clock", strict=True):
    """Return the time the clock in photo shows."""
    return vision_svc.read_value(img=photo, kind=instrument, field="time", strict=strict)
3:55
